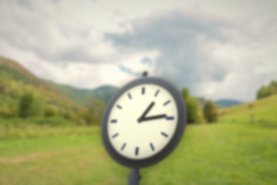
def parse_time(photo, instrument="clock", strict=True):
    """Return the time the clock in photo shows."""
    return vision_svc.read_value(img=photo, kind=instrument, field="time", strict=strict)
1:14
